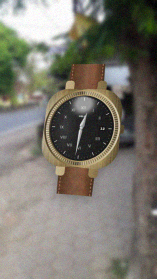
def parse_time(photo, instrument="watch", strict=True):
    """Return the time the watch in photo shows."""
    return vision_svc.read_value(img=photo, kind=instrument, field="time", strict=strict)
12:31
